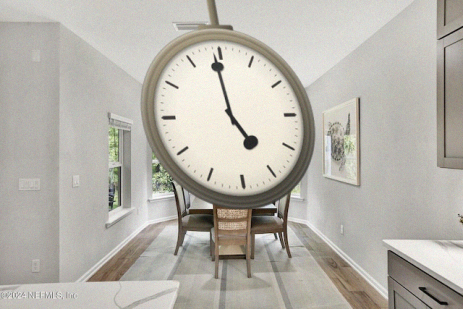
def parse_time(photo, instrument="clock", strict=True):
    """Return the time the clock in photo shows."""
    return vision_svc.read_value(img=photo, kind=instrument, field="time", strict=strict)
4:59
